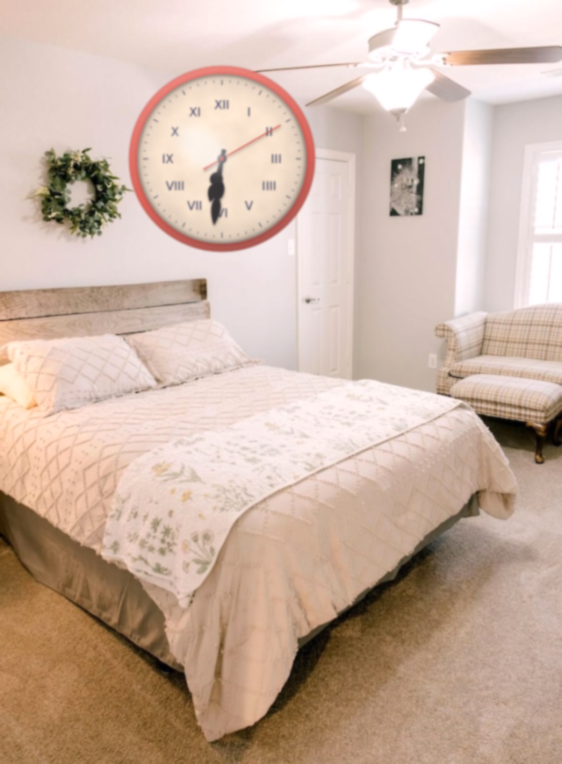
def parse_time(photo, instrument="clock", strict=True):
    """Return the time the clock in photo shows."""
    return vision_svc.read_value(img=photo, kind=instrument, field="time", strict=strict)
6:31:10
